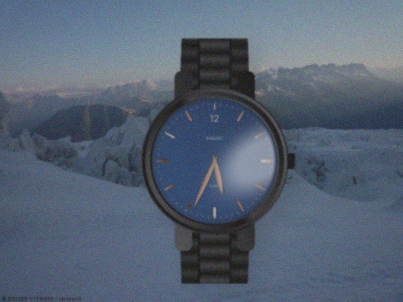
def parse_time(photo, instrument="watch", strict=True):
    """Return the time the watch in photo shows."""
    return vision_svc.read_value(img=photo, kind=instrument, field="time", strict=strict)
5:34
